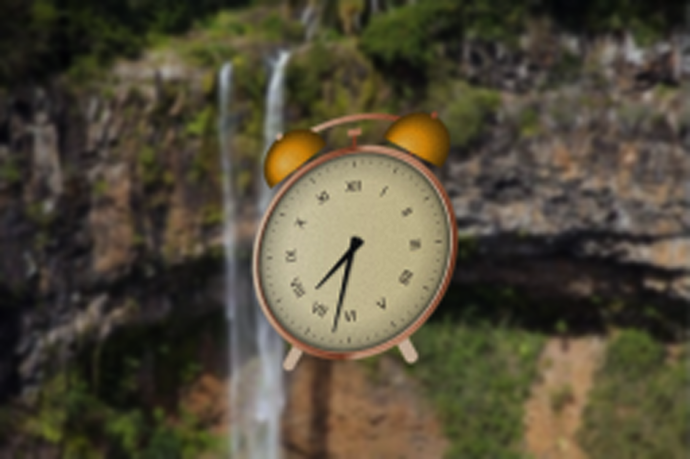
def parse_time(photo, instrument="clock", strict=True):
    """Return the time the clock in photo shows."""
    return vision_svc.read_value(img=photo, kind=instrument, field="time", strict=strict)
7:32
